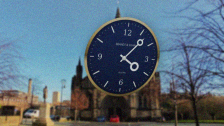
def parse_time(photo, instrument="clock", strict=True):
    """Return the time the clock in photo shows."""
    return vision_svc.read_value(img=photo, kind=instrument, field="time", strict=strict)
4:07
